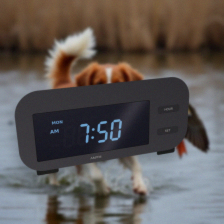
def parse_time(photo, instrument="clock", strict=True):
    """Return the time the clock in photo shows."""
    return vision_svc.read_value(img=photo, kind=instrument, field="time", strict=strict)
7:50
